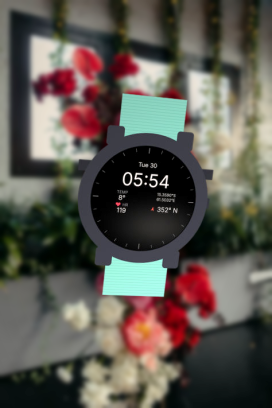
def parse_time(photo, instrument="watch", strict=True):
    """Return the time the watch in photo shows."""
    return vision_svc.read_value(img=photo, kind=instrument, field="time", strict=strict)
5:54
